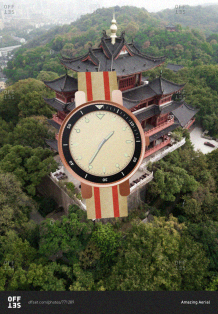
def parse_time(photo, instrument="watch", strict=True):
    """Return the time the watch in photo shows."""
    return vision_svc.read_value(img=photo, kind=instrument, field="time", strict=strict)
1:36
